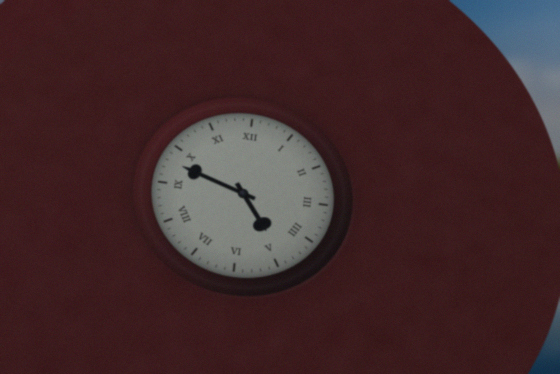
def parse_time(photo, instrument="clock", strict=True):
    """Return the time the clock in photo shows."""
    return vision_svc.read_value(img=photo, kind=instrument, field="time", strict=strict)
4:48
